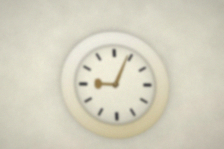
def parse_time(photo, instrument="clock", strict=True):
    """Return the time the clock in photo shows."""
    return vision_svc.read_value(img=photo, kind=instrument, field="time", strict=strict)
9:04
